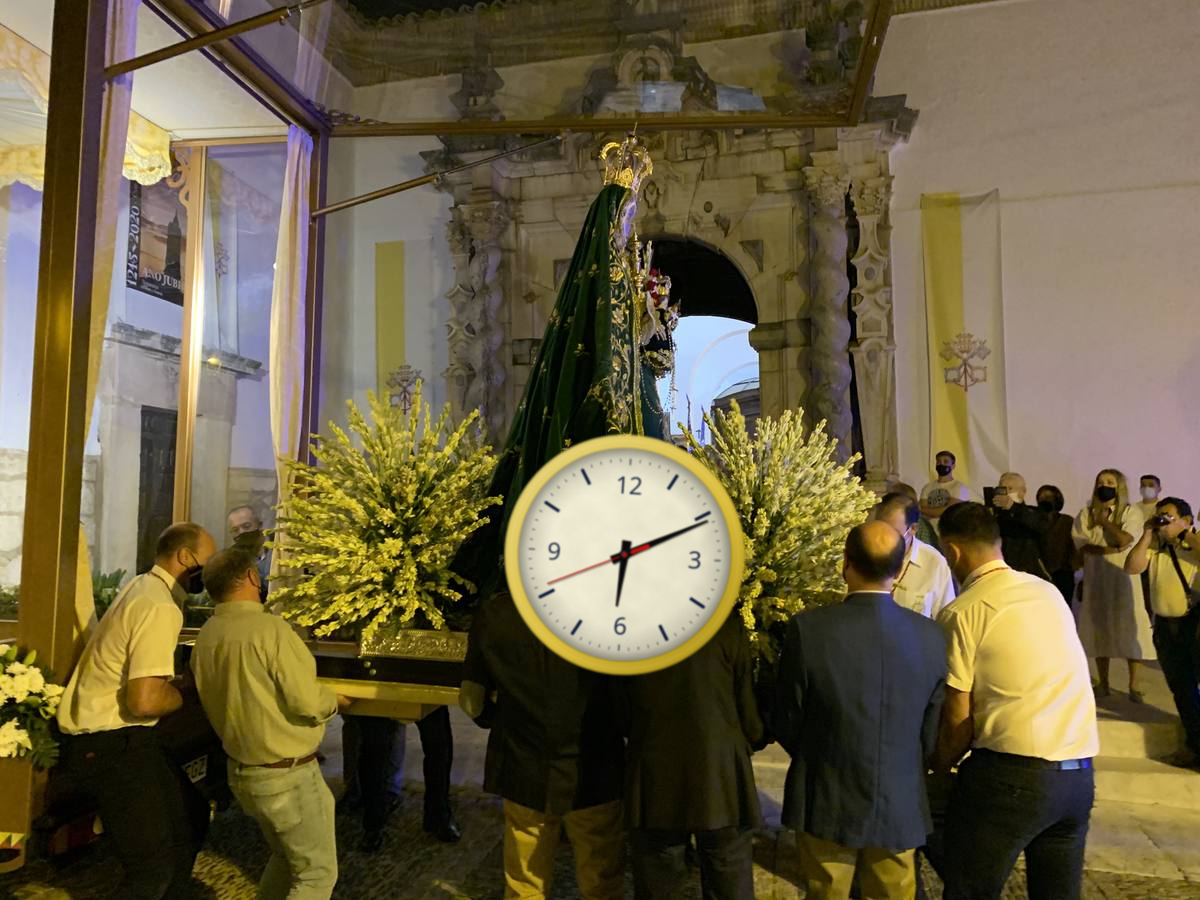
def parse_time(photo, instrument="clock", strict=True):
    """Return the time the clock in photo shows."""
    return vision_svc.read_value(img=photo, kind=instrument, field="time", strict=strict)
6:10:41
